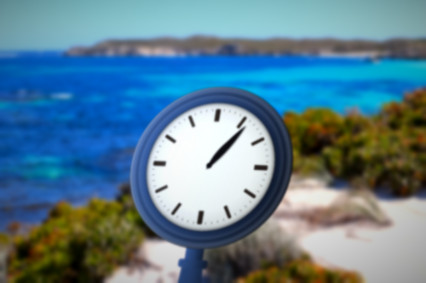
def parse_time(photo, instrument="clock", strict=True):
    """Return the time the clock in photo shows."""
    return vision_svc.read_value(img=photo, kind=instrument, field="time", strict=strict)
1:06
